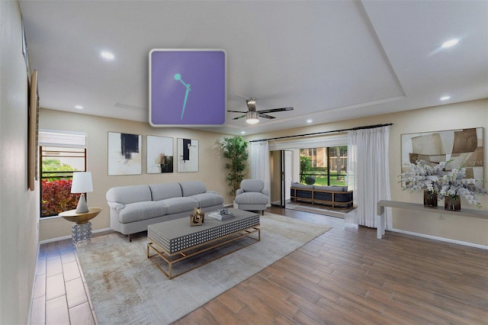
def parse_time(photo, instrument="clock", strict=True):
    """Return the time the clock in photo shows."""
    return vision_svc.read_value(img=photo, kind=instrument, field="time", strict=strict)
10:32
